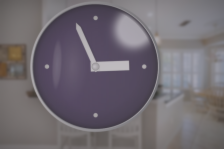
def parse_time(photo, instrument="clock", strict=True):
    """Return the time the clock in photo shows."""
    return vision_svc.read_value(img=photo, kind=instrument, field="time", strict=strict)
2:56
